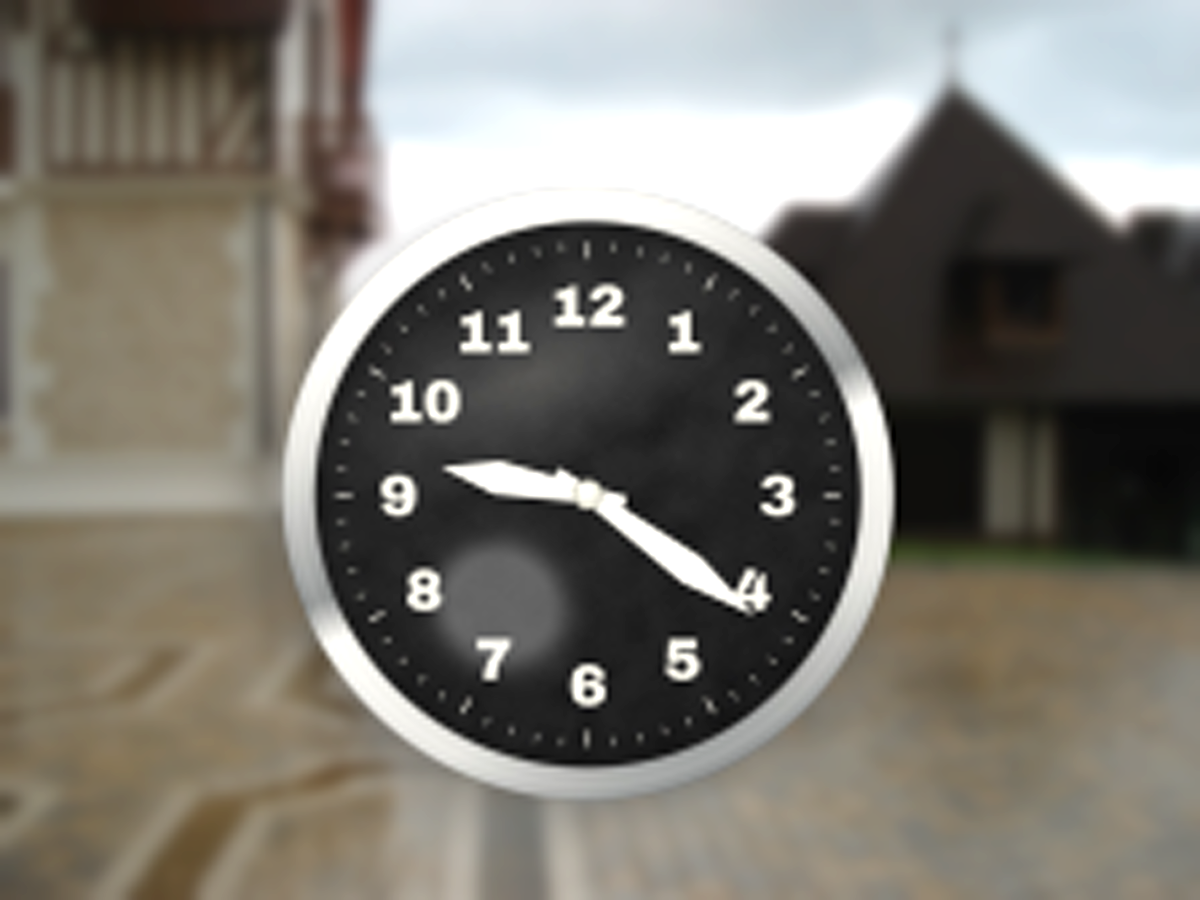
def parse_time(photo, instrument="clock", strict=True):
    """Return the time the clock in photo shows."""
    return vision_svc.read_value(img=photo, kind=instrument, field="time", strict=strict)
9:21
